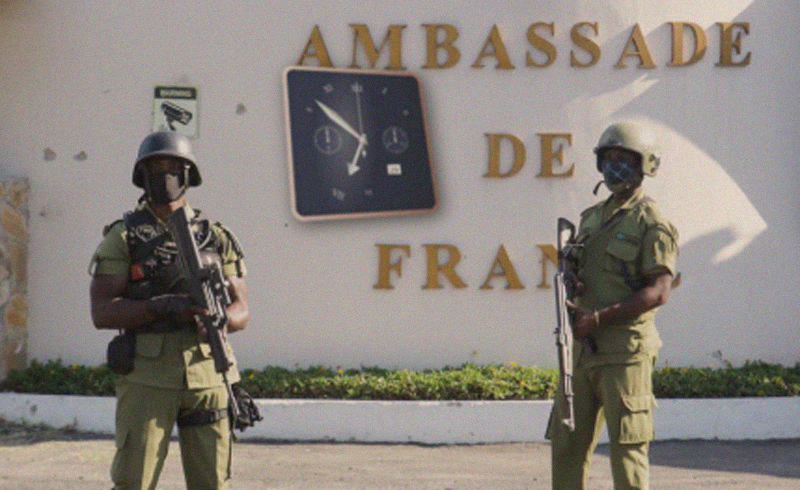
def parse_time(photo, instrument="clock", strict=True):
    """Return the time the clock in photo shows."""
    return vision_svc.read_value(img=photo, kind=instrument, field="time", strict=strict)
6:52
